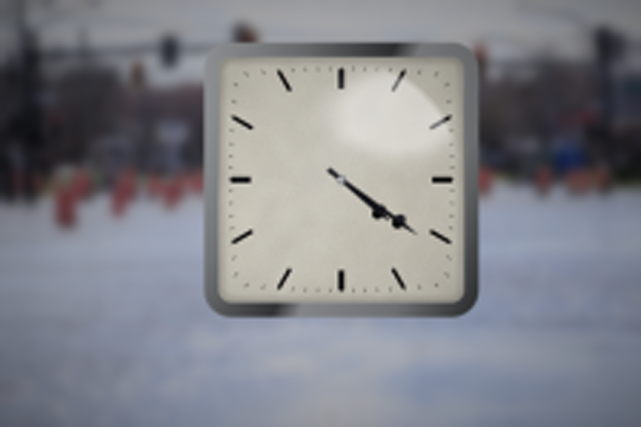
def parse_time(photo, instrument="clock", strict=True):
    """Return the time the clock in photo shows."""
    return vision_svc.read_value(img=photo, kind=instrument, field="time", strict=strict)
4:21
